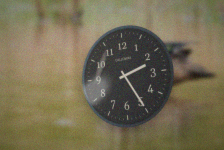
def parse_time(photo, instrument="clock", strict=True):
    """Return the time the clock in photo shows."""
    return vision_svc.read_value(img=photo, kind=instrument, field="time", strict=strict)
2:25
